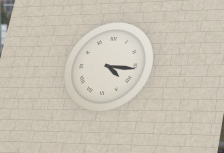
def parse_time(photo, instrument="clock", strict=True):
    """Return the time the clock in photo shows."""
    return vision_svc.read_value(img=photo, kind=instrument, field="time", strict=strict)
4:16
